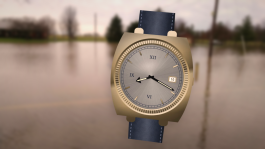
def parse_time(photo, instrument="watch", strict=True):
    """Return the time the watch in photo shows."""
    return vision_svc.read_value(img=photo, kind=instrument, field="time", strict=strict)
8:19
